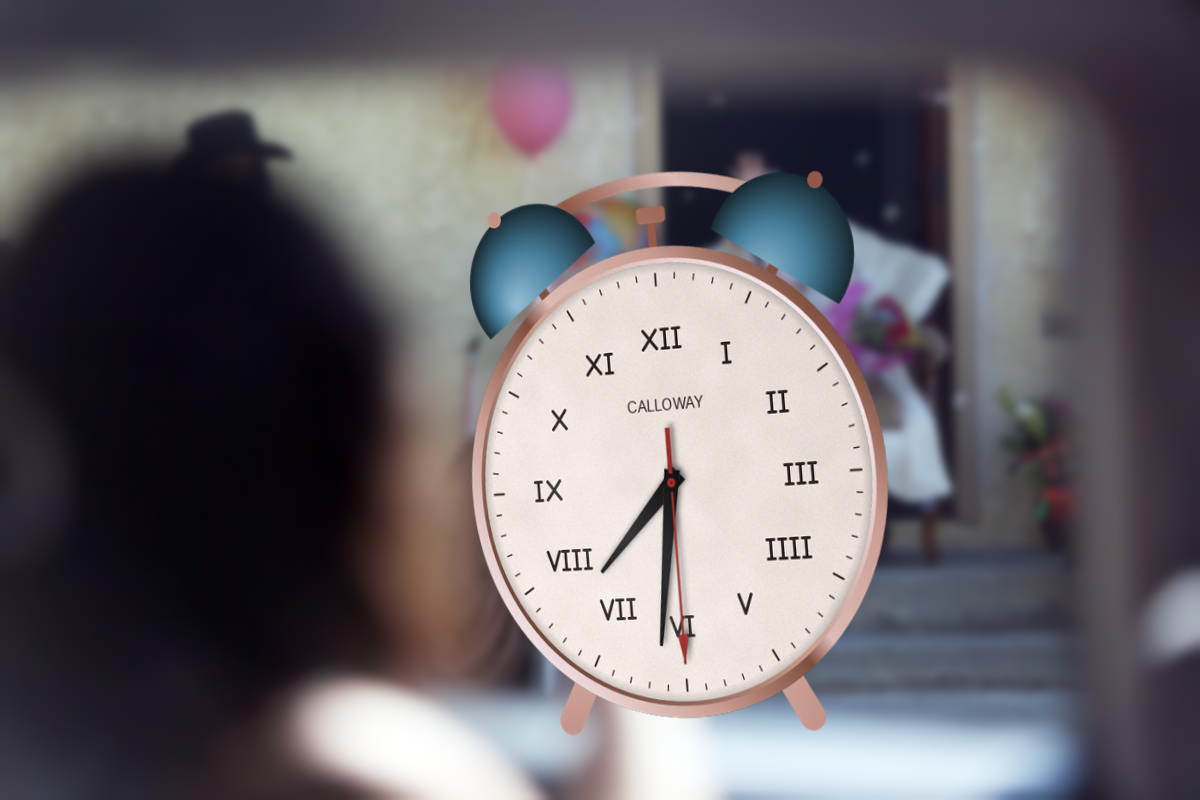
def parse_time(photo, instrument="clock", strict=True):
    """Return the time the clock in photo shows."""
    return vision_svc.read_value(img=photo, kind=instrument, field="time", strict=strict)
7:31:30
